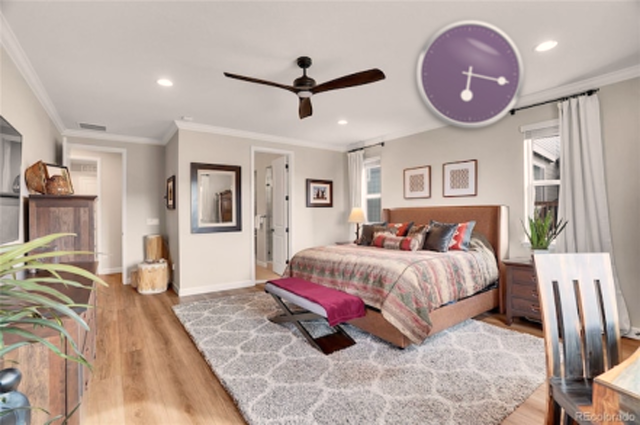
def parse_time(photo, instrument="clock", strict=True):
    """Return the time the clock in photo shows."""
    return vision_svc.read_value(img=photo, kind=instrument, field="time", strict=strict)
6:17
